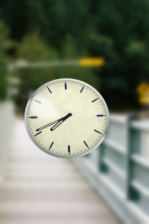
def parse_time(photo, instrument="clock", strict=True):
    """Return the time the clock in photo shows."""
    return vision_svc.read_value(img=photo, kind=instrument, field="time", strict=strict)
7:41
